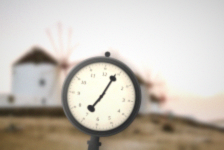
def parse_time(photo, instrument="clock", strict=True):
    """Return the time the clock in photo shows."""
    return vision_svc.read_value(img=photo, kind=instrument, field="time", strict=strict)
7:04
